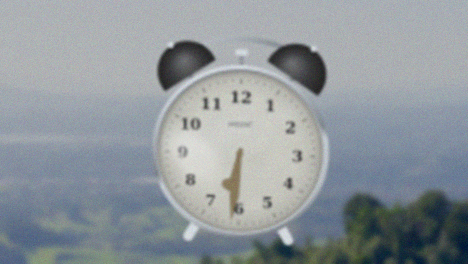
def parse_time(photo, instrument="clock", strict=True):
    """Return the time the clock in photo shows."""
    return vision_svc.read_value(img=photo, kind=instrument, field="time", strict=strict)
6:31
